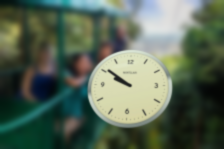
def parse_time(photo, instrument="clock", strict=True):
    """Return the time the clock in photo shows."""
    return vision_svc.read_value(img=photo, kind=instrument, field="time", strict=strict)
9:51
